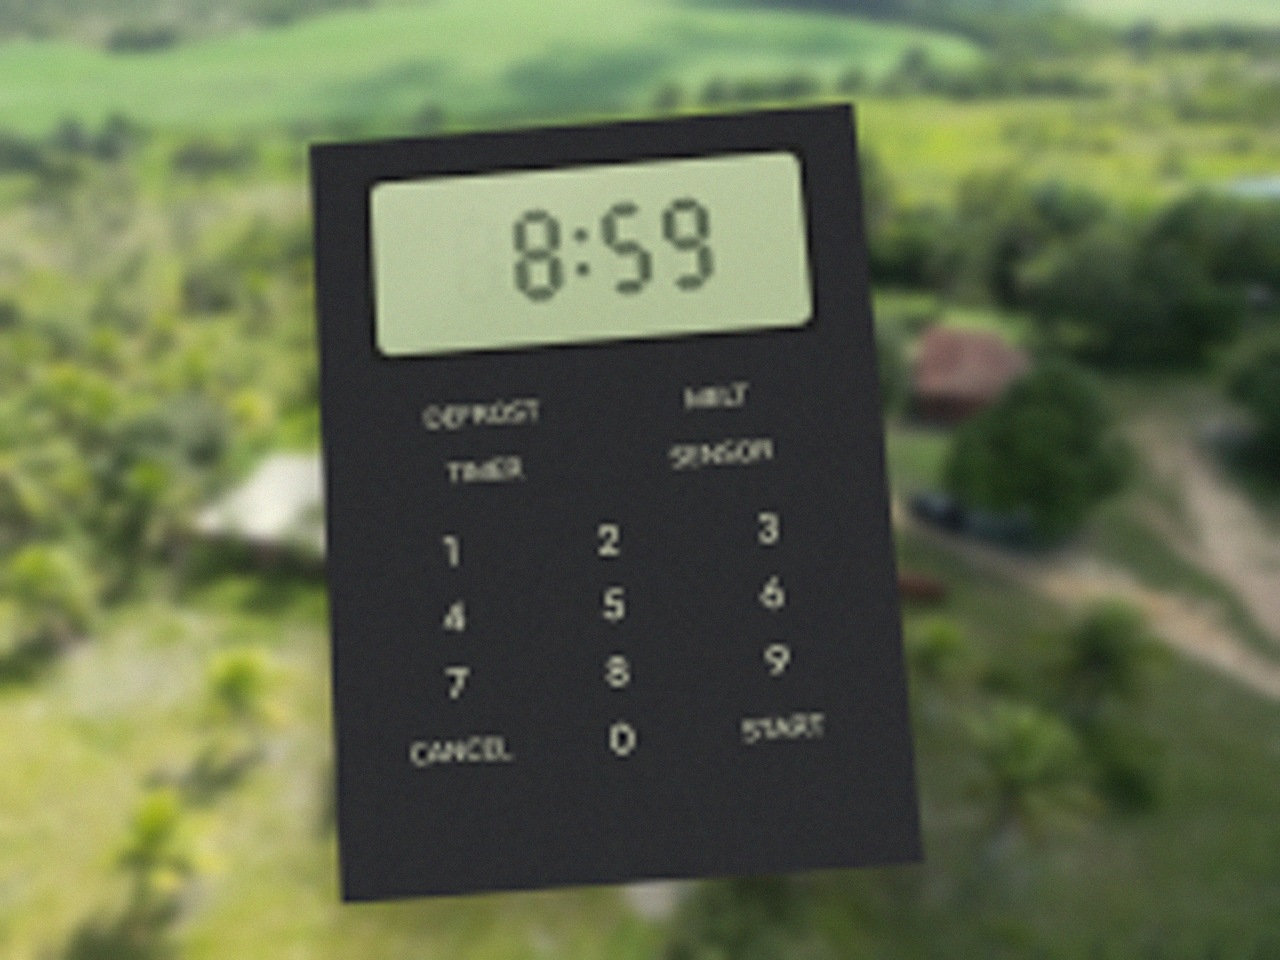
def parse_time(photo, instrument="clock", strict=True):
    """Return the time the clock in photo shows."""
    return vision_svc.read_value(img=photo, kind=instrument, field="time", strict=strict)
8:59
